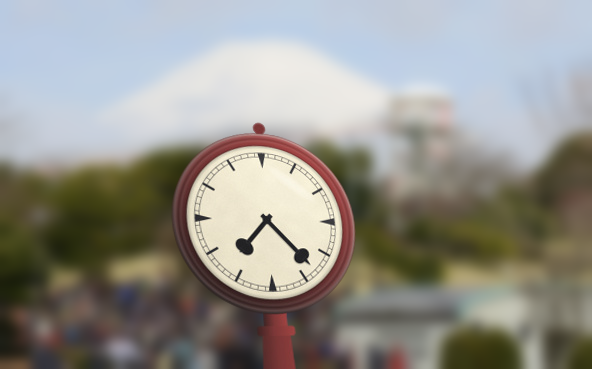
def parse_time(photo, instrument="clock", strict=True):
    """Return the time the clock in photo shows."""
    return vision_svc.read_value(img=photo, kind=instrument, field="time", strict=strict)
7:23
